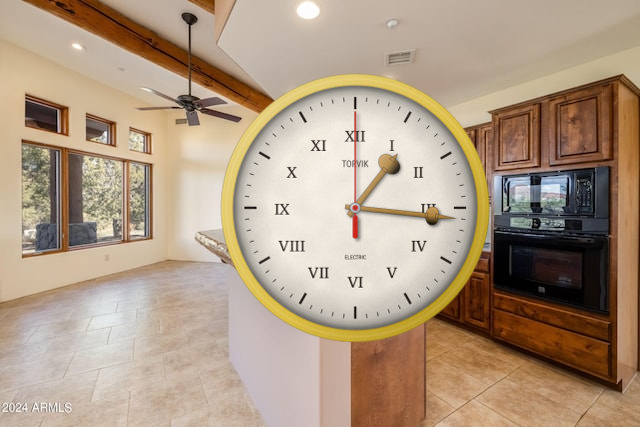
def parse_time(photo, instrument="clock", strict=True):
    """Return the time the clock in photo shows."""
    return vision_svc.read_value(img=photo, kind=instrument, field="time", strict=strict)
1:16:00
